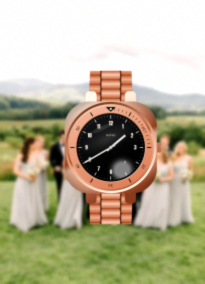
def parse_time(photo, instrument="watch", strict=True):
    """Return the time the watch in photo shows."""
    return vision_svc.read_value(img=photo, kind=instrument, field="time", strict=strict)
1:40
